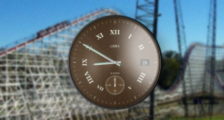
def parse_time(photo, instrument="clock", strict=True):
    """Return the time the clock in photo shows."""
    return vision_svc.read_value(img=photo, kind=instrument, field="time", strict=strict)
8:50
